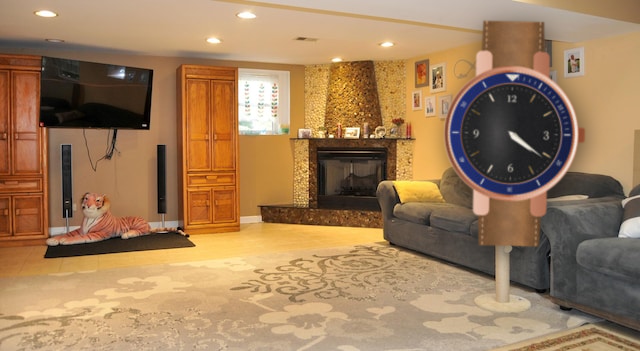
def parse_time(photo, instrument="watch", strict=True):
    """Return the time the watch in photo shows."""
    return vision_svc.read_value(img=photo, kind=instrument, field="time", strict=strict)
4:21
